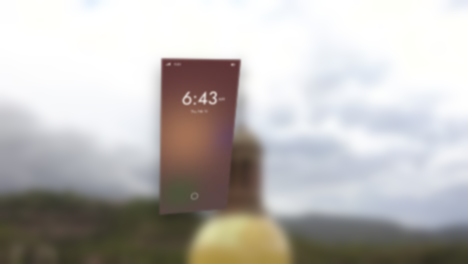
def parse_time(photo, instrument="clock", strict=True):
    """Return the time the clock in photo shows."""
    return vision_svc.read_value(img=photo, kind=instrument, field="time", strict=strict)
6:43
